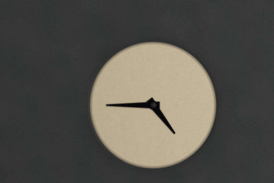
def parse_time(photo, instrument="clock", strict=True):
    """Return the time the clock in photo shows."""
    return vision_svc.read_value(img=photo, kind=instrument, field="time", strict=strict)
4:45
